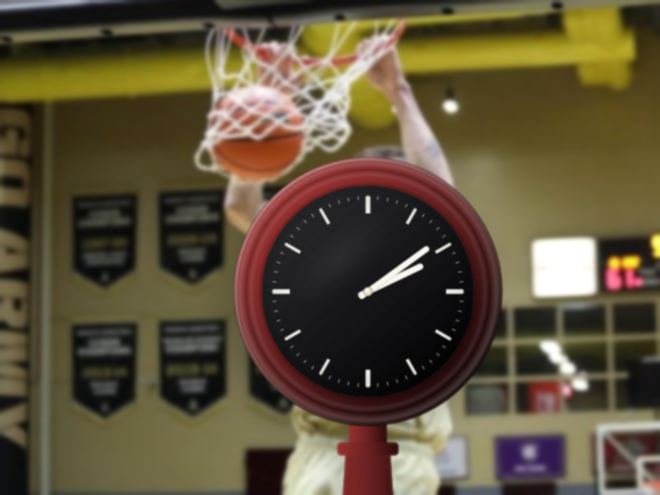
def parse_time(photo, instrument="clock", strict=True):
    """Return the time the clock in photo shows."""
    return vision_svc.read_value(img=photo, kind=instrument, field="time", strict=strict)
2:09
